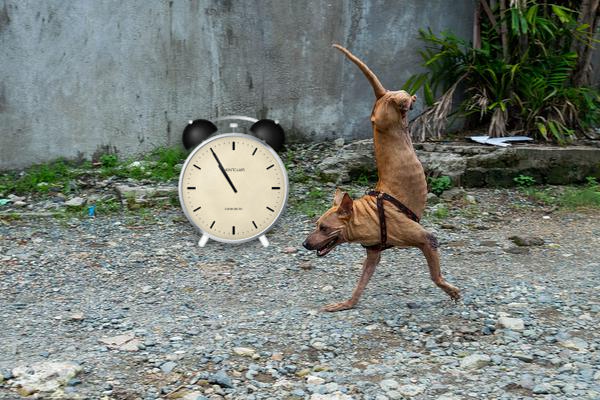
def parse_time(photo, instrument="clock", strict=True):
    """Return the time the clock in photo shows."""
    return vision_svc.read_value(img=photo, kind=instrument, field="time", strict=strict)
10:55
